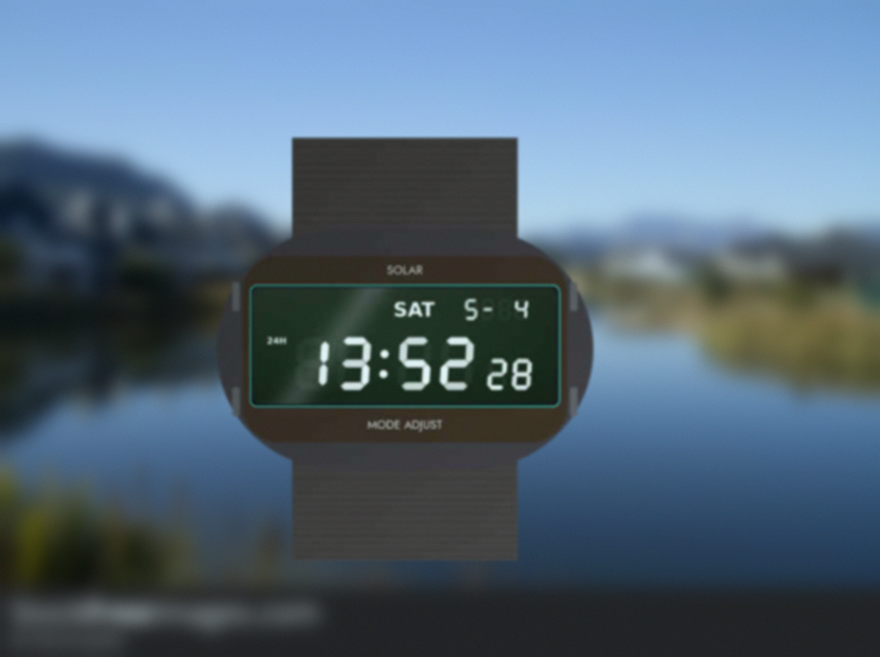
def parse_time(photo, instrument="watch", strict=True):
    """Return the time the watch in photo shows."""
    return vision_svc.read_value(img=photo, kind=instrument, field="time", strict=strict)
13:52:28
